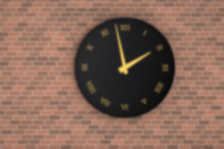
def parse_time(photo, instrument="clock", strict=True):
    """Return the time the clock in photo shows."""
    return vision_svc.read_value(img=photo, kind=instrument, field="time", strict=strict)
1:58
